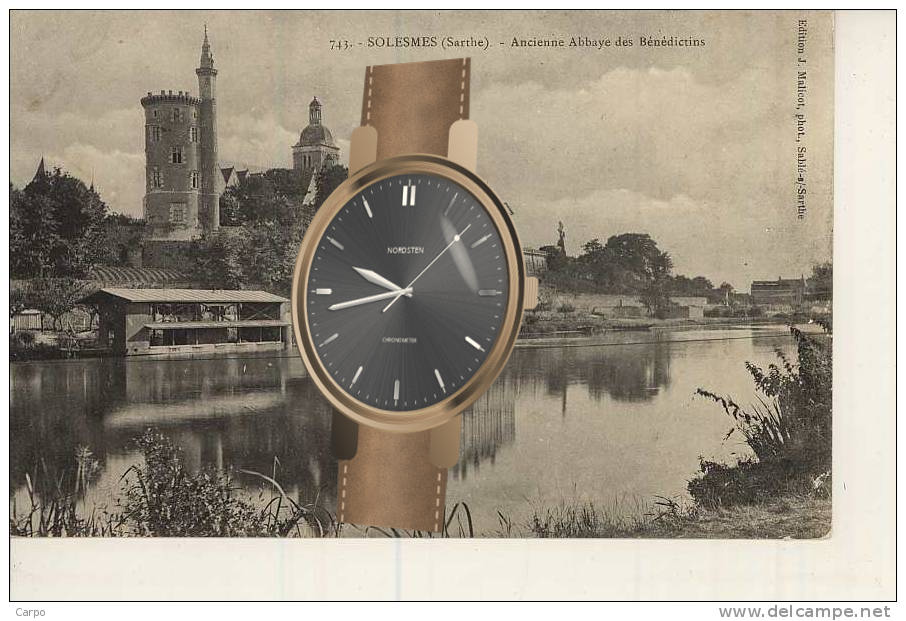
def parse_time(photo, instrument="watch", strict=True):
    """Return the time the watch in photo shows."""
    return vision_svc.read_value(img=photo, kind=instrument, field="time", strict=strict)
9:43:08
